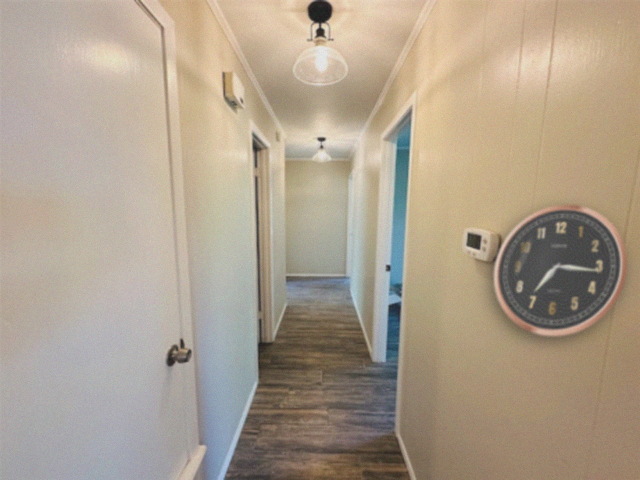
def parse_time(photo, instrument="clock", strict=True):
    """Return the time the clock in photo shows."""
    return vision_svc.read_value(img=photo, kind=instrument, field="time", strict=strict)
7:16
